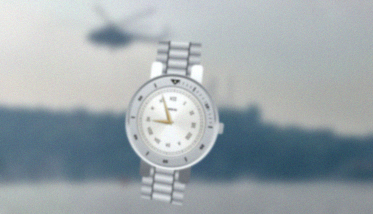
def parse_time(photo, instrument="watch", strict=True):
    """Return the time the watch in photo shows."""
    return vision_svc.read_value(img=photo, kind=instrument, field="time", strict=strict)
8:56
